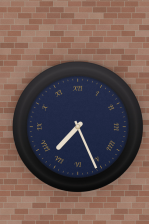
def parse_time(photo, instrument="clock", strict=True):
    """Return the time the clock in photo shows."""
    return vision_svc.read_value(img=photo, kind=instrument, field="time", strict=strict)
7:26
